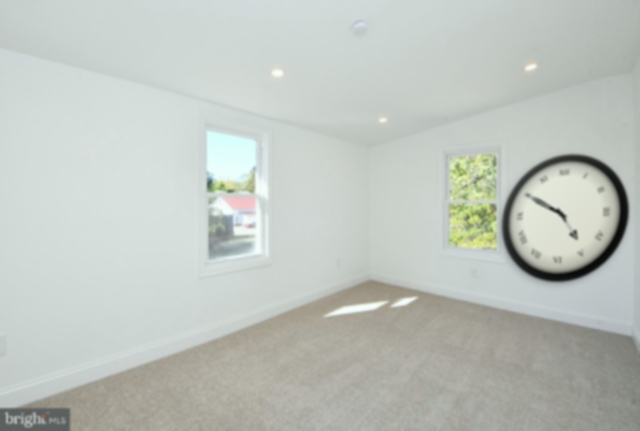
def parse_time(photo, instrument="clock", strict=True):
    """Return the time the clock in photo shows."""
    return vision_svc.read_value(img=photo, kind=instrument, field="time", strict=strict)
4:50
